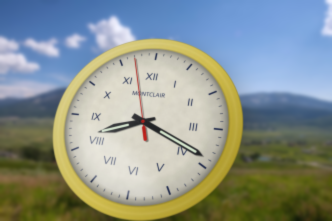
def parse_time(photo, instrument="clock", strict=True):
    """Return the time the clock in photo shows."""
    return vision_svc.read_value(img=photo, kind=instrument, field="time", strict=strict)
8:18:57
